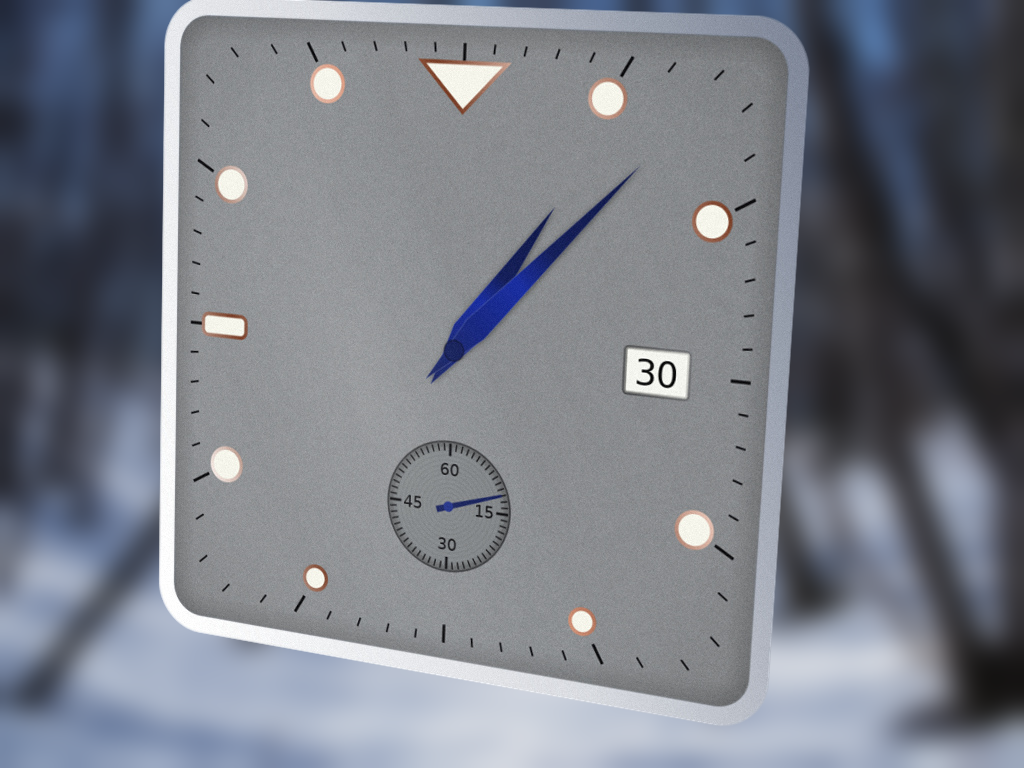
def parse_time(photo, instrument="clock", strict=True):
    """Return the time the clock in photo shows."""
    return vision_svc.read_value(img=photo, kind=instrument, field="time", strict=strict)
1:07:12
